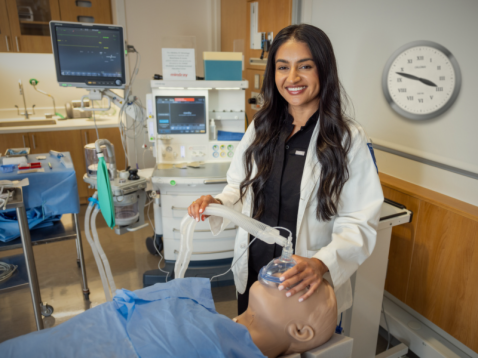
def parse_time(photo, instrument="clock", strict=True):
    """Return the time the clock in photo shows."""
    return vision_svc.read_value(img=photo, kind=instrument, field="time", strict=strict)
3:48
